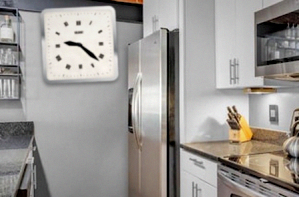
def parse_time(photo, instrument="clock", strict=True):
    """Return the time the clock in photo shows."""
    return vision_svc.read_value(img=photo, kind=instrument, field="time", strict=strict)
9:22
